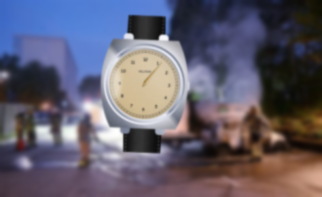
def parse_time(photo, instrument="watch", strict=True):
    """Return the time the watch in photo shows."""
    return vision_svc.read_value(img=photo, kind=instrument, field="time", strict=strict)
1:06
